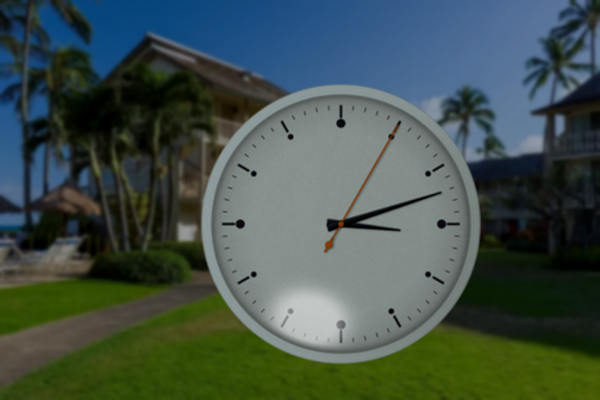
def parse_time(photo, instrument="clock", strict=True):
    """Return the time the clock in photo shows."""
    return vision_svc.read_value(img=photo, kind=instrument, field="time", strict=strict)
3:12:05
